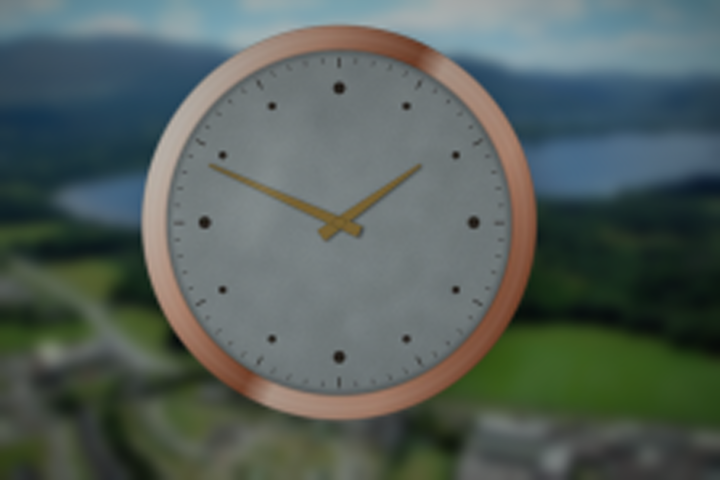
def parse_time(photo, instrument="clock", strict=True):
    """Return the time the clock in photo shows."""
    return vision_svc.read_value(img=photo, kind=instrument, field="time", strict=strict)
1:49
